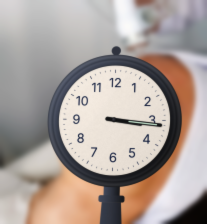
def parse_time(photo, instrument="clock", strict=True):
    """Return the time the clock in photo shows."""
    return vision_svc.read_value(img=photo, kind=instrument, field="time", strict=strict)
3:16
